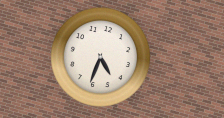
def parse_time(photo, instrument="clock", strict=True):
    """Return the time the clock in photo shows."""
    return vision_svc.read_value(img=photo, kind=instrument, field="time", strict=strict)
4:31
